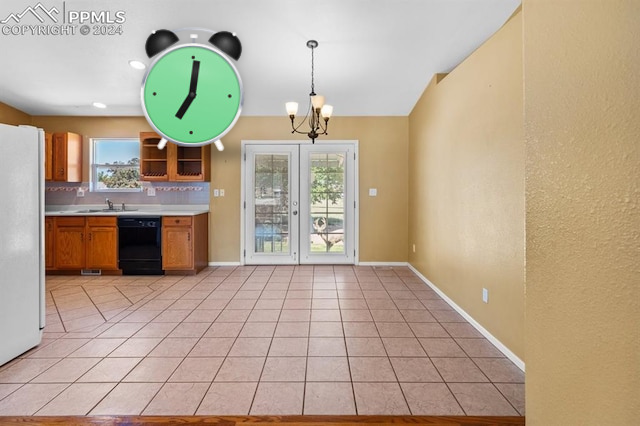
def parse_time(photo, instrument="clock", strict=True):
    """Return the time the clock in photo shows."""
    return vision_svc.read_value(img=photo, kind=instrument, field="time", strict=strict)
7:01
